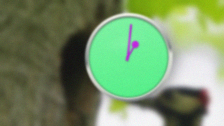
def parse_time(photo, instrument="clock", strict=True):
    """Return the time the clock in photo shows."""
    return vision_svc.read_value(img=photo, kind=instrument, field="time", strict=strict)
1:01
